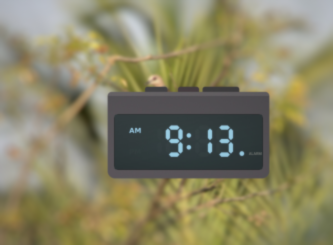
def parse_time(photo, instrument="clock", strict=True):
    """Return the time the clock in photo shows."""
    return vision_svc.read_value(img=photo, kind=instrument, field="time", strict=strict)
9:13
